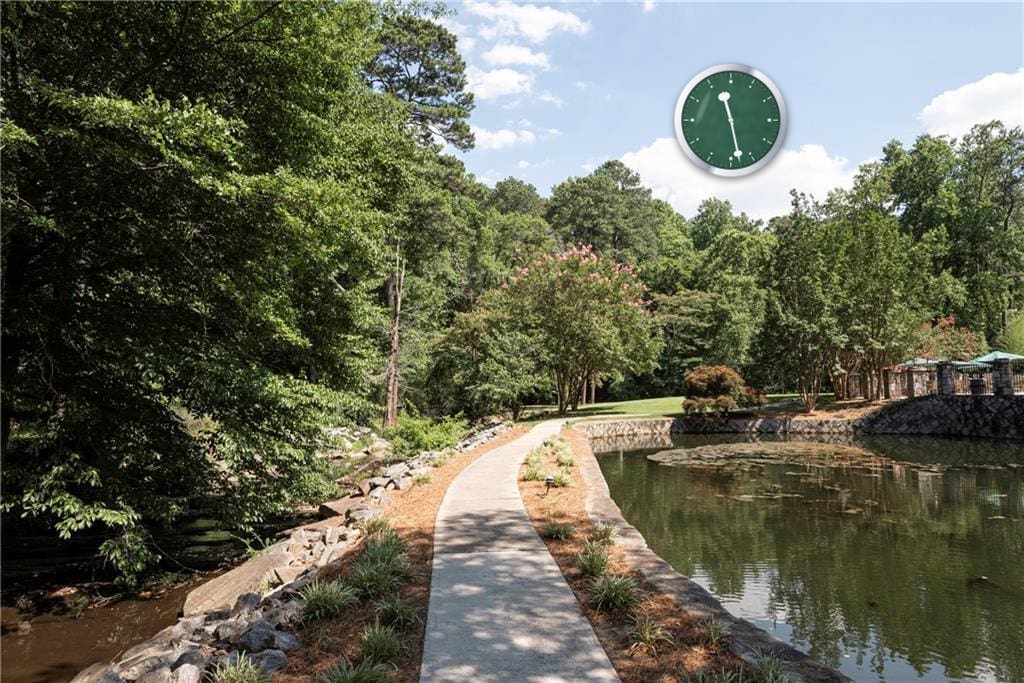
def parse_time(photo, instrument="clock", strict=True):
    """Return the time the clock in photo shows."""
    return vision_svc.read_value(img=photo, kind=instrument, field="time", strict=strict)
11:28
